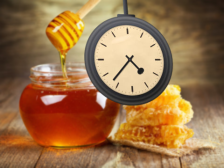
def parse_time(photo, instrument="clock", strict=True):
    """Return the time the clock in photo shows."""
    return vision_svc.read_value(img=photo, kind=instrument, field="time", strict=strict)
4:37
